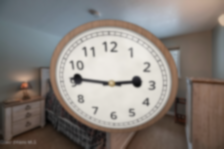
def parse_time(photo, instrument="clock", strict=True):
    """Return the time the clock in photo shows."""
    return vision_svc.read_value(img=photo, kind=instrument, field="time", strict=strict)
2:46
